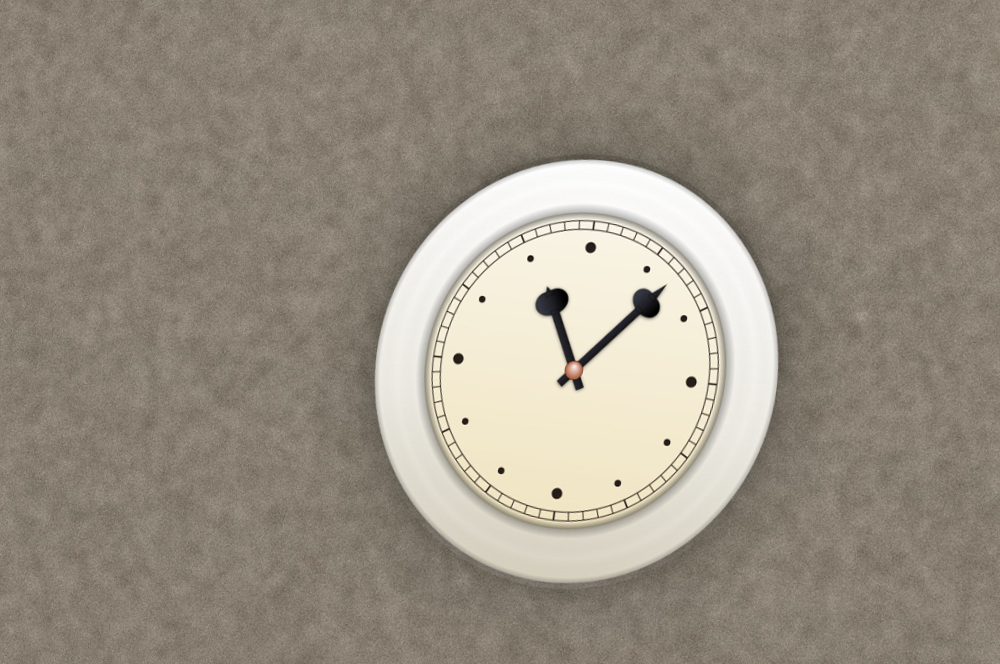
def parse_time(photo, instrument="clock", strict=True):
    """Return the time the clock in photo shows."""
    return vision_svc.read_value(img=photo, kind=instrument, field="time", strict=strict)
11:07
